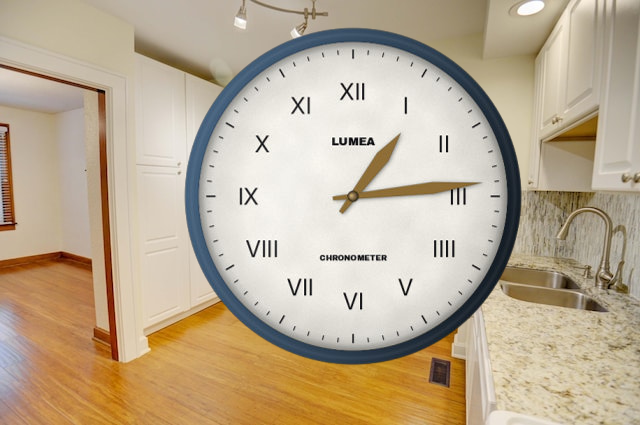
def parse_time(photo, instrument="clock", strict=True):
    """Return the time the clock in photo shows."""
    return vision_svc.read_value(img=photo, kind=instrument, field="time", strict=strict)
1:14
